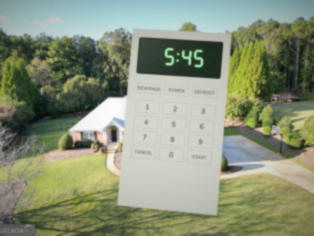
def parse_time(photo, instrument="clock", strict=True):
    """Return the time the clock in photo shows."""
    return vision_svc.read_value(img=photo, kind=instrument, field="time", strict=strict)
5:45
